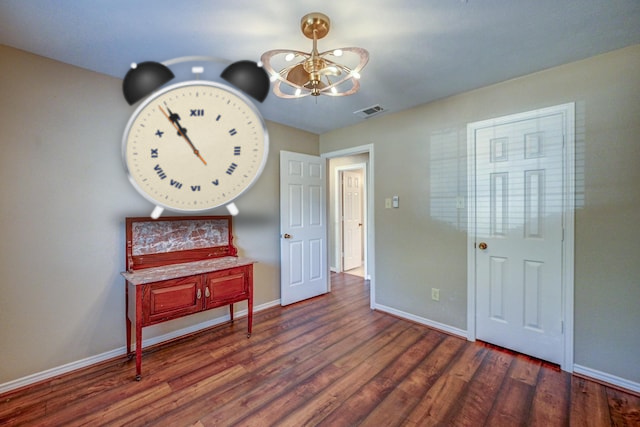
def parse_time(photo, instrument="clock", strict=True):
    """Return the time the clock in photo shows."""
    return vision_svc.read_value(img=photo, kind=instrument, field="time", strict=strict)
10:54:54
